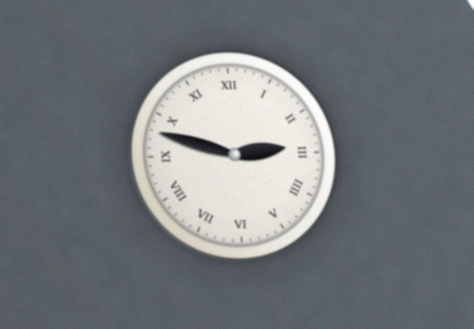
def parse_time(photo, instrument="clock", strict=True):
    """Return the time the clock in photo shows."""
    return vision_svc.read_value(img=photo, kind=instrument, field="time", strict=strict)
2:48
